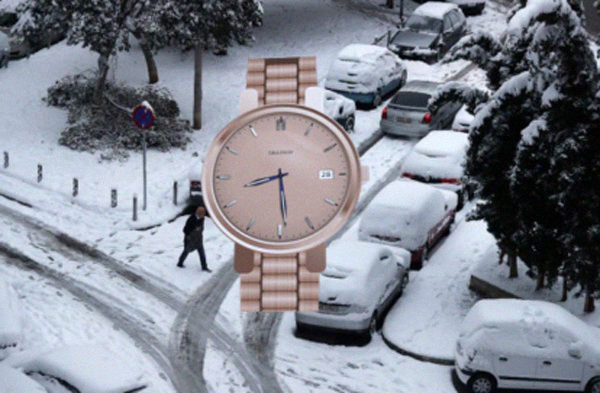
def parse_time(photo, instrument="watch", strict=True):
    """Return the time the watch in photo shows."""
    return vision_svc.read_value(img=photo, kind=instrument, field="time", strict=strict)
8:29
